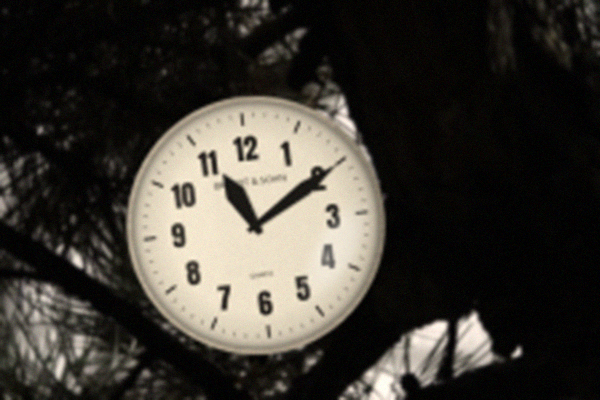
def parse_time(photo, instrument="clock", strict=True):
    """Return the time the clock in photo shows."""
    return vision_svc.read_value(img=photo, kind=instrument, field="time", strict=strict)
11:10
